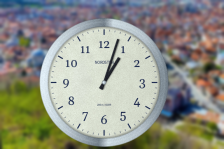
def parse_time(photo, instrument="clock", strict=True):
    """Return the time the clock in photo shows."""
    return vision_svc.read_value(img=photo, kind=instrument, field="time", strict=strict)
1:03
